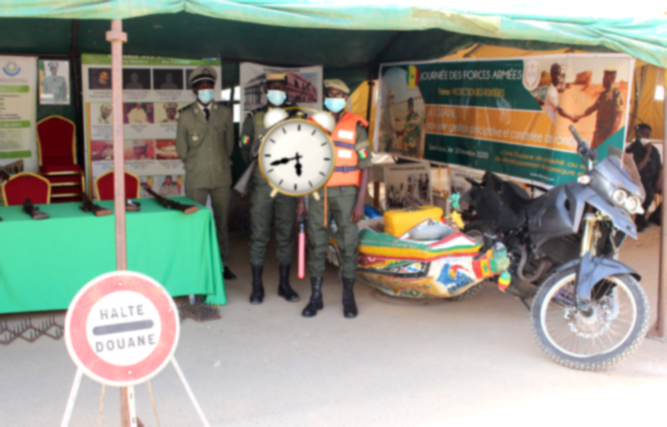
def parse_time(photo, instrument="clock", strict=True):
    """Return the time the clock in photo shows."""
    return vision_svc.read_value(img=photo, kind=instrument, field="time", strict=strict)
5:42
